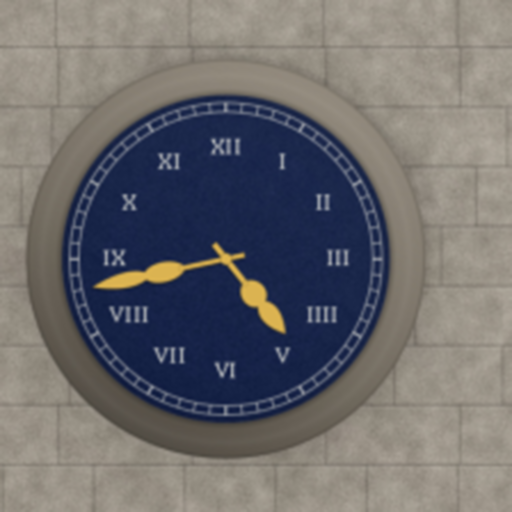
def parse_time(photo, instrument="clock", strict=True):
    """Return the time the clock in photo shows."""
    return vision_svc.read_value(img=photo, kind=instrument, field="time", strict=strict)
4:43
